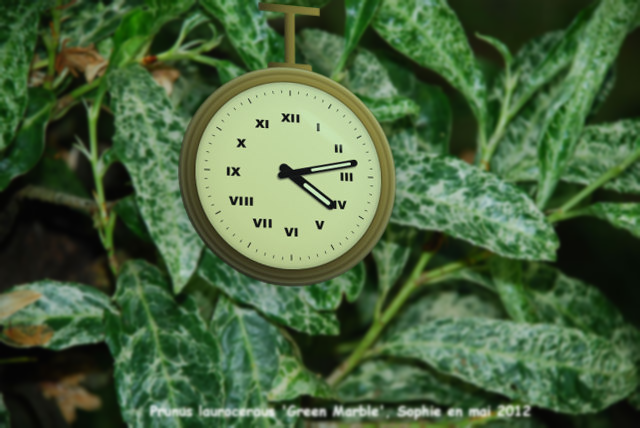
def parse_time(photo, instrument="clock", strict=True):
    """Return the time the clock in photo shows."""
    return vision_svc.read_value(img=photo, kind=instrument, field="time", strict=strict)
4:13
